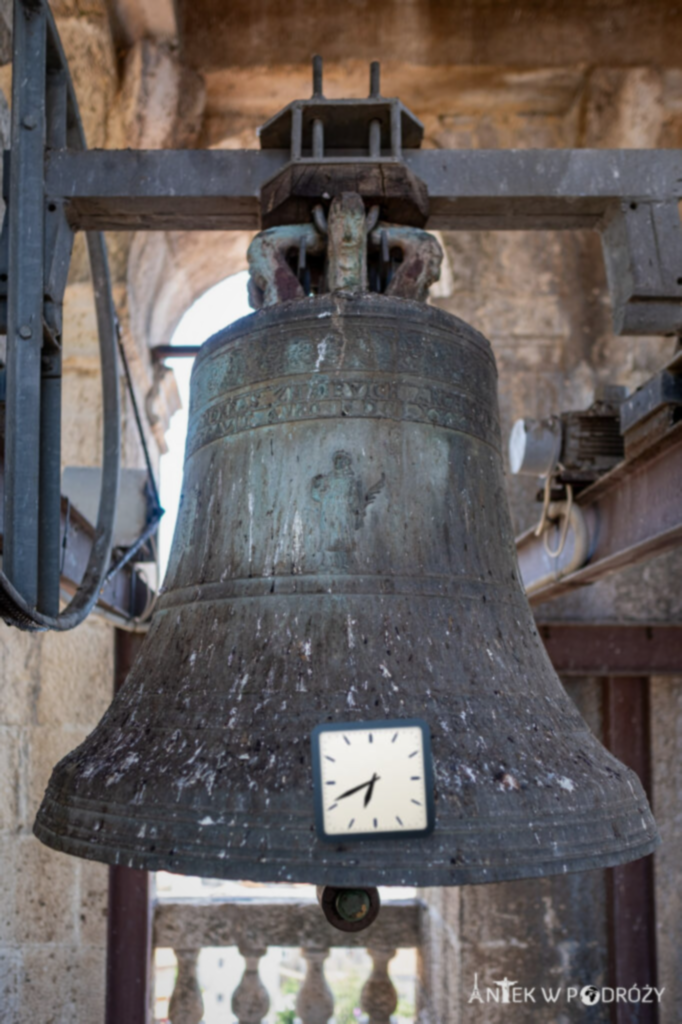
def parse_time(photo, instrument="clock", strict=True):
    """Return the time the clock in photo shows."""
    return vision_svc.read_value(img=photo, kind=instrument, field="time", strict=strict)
6:41
